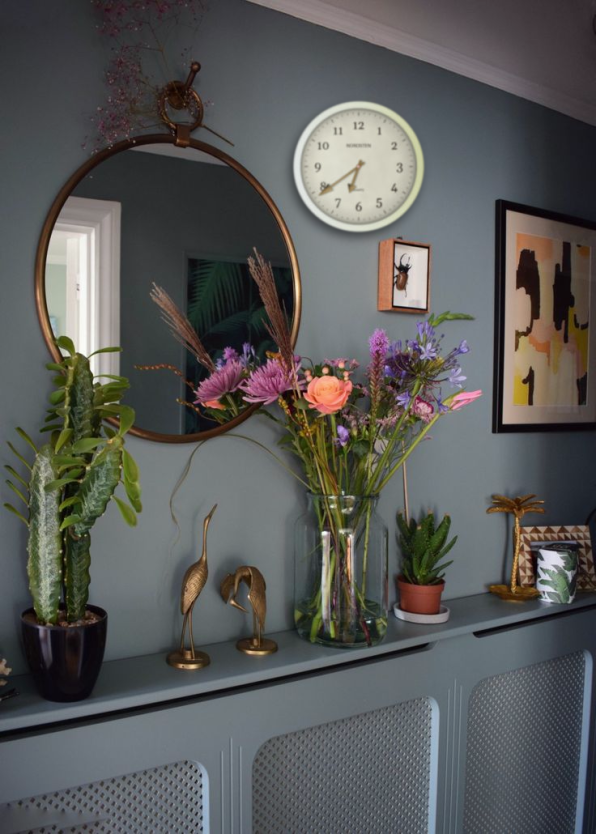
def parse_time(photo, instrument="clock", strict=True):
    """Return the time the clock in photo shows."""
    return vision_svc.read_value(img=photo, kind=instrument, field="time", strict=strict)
6:39
